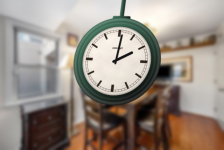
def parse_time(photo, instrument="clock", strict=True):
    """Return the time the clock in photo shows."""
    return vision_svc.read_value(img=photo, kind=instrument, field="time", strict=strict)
2:01
